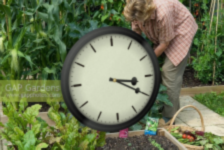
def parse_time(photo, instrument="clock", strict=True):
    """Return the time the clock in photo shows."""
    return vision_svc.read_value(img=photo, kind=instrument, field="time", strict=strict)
3:20
